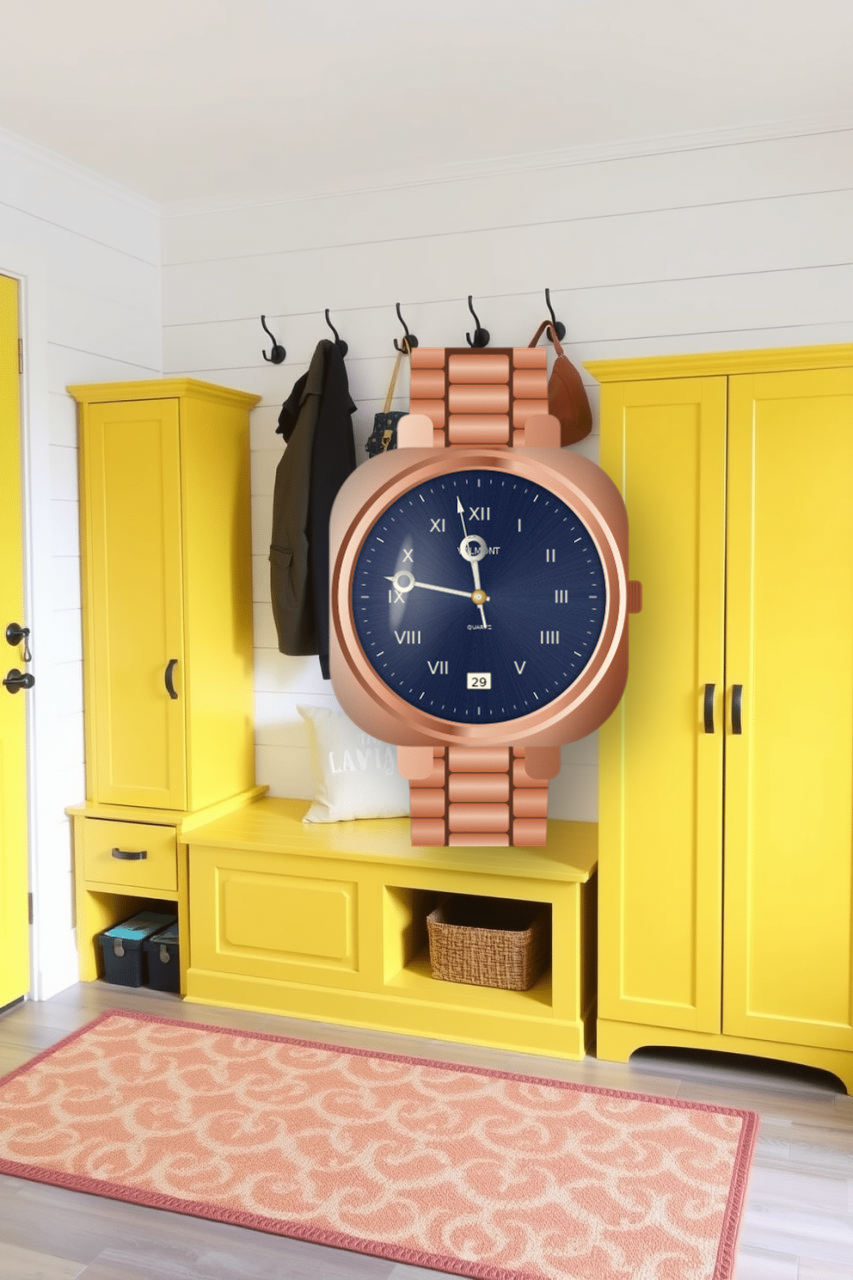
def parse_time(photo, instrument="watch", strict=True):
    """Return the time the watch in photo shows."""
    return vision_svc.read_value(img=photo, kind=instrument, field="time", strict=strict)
11:46:58
